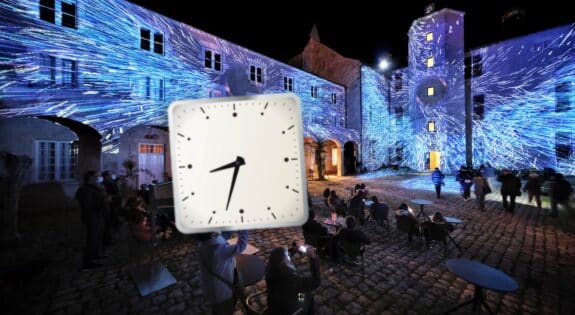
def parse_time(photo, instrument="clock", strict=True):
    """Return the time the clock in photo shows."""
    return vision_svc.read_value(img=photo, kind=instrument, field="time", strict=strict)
8:33
